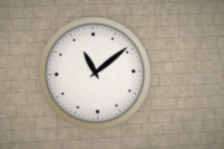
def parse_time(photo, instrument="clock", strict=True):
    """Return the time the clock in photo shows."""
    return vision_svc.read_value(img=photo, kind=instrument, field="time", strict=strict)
11:09
